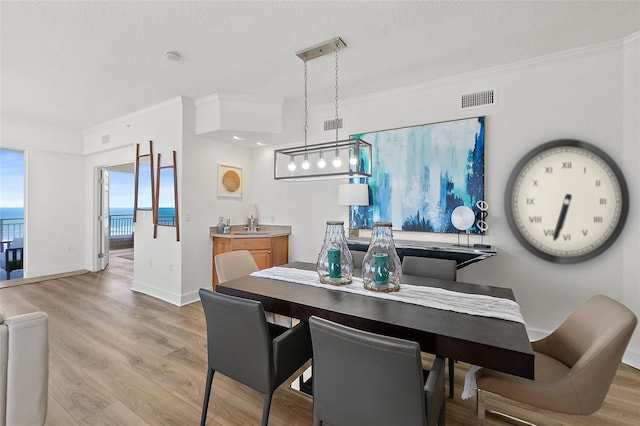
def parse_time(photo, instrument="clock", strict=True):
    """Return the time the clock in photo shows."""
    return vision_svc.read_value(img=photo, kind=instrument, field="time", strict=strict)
6:33
